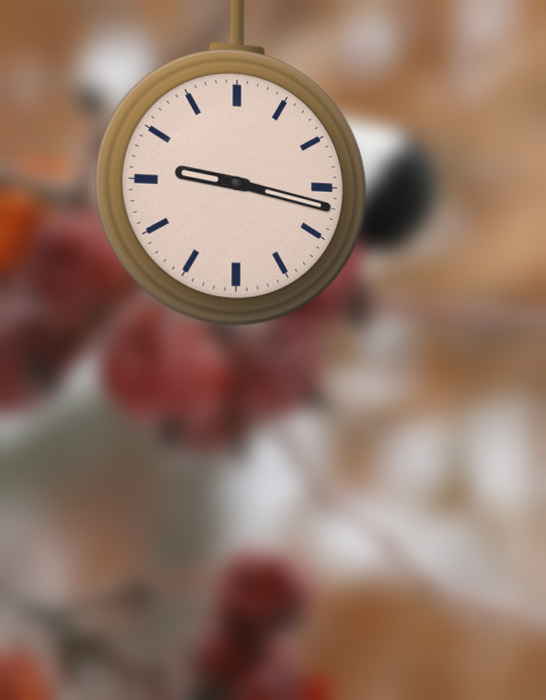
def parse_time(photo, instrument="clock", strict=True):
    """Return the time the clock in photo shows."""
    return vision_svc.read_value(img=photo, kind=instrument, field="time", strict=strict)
9:17
